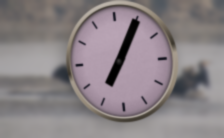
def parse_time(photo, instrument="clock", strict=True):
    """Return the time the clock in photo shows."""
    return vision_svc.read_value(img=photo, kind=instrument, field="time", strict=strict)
7:05
